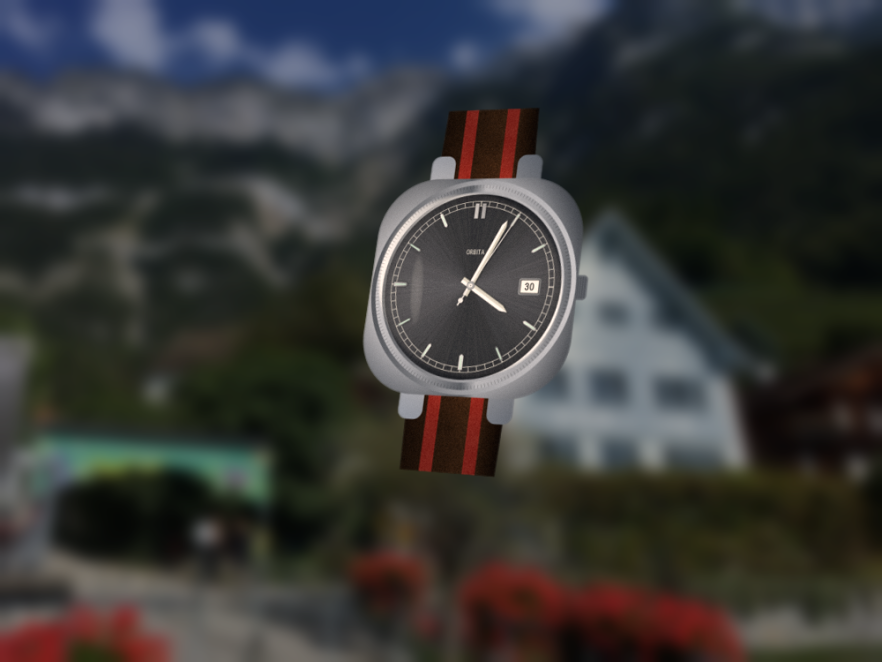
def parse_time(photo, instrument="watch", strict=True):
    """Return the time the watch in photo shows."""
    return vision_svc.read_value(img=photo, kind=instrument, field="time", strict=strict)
4:04:05
